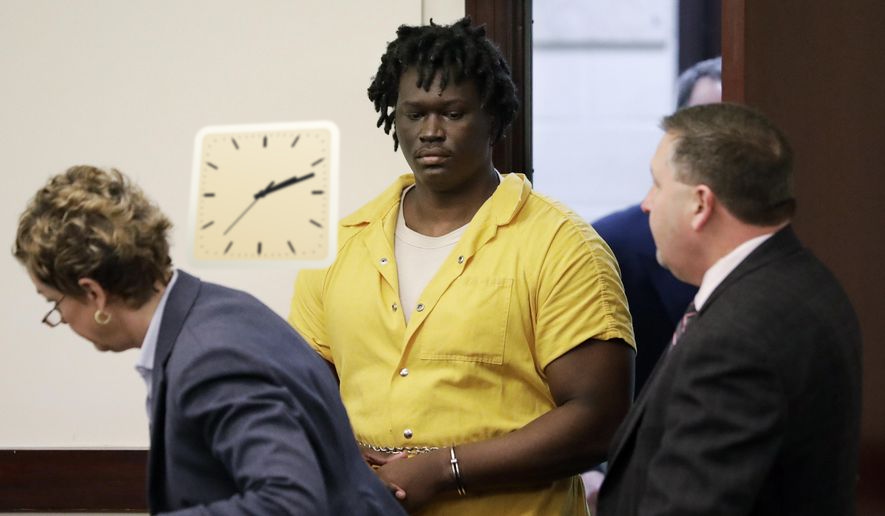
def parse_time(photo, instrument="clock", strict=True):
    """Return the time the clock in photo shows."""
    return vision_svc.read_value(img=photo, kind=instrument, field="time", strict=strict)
2:11:37
